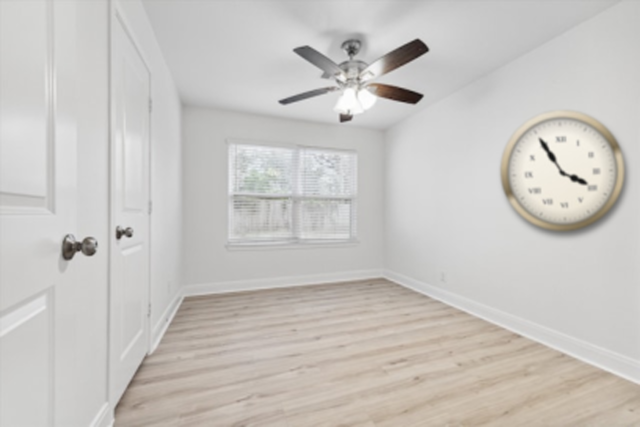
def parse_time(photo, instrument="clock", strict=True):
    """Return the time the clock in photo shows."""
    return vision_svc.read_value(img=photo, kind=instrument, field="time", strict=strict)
3:55
